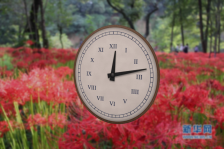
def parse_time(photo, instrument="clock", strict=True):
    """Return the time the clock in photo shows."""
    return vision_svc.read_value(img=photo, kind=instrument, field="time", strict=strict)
12:13
